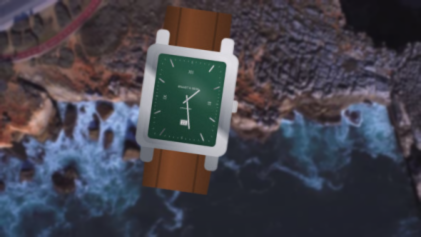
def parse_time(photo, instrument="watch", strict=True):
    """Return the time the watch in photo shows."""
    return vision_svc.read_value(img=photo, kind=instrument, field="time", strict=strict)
1:28
